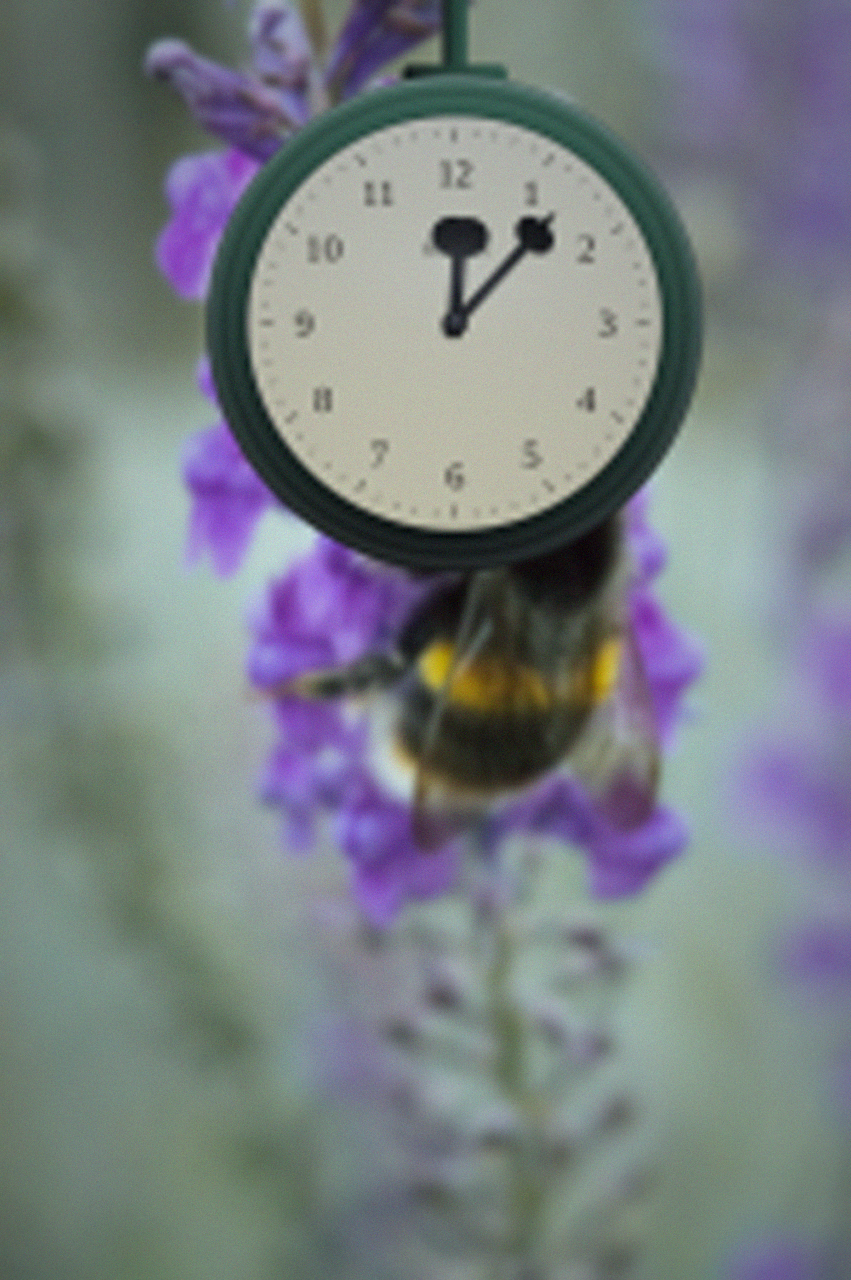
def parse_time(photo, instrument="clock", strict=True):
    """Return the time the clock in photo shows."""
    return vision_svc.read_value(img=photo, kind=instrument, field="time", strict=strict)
12:07
